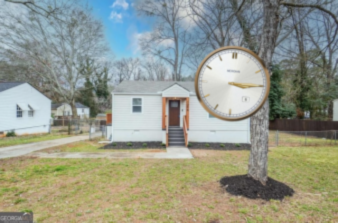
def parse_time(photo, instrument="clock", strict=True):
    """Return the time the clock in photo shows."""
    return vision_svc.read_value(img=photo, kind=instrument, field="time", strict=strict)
3:15
